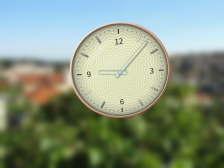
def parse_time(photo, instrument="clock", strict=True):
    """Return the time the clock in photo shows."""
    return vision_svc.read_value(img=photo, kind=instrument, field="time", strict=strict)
9:07
